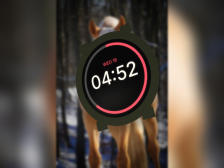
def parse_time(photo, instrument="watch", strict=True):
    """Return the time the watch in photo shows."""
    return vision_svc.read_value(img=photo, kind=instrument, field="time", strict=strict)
4:52
